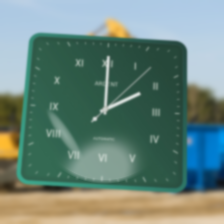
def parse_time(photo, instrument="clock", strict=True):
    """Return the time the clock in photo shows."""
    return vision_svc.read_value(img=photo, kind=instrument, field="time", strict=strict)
2:00:07
